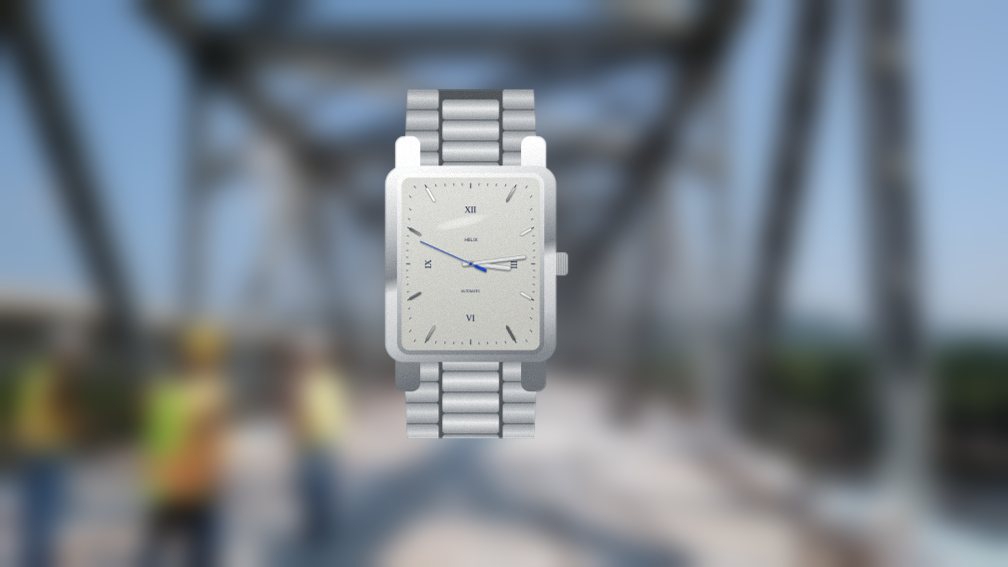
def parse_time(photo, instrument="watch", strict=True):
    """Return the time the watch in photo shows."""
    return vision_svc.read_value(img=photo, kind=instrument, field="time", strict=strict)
3:13:49
